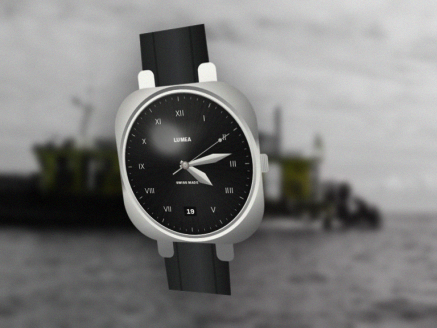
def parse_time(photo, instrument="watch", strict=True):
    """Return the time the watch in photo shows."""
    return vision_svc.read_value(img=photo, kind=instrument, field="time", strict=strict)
4:13:10
